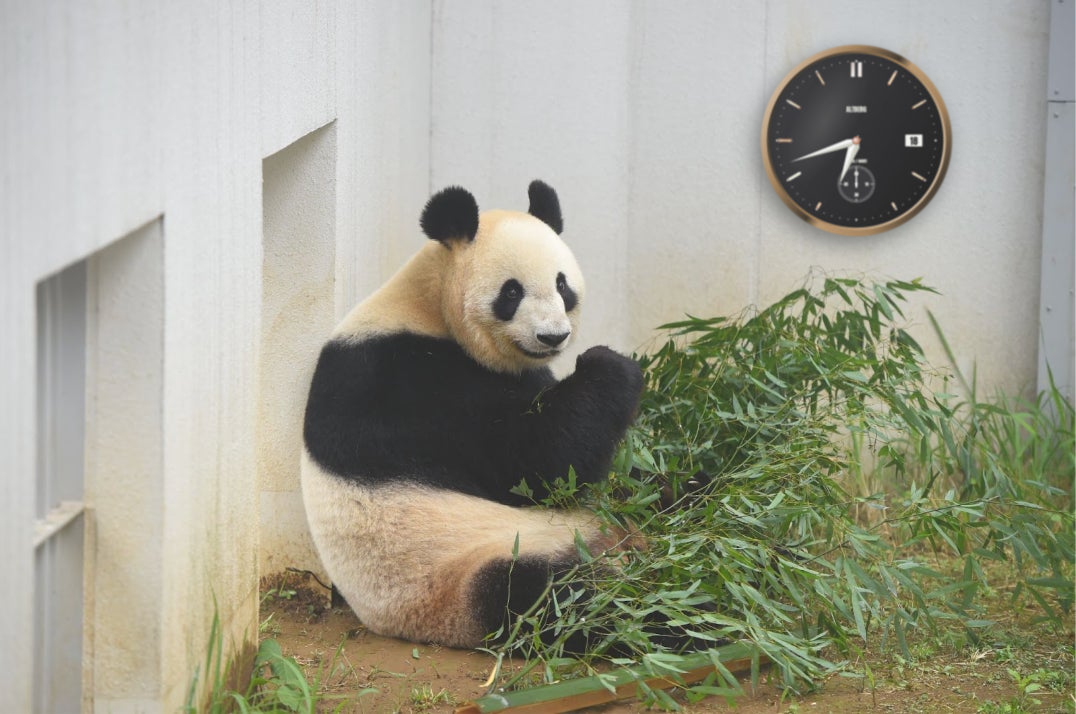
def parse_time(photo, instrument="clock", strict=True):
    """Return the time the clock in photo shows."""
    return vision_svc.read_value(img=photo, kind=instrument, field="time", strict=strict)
6:42
